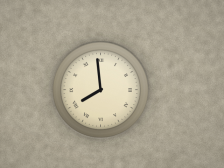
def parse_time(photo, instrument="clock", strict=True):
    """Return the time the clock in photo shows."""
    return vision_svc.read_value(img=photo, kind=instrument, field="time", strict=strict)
7:59
